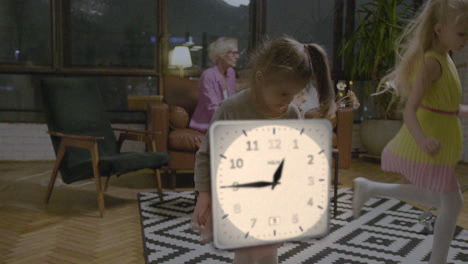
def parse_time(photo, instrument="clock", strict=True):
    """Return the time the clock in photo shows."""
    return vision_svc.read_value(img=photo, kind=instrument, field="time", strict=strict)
12:45
